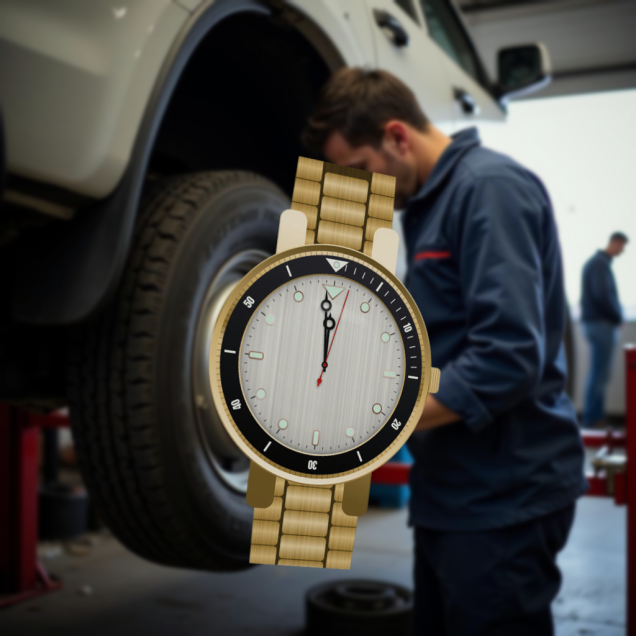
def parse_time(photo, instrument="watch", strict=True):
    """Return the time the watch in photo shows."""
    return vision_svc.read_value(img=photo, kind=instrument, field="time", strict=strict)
11:59:02
